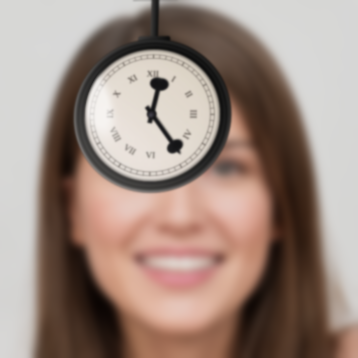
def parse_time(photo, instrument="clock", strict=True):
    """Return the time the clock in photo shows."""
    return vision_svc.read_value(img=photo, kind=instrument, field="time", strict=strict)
12:24
